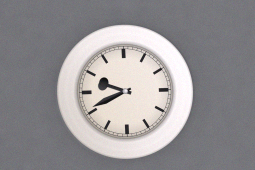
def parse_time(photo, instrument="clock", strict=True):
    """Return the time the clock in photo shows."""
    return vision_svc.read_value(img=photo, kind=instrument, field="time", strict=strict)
9:41
